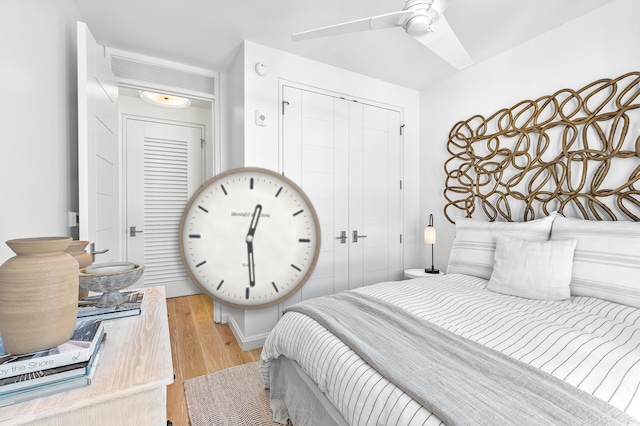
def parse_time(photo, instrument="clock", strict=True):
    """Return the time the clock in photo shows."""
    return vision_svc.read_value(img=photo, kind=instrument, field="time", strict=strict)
12:29
